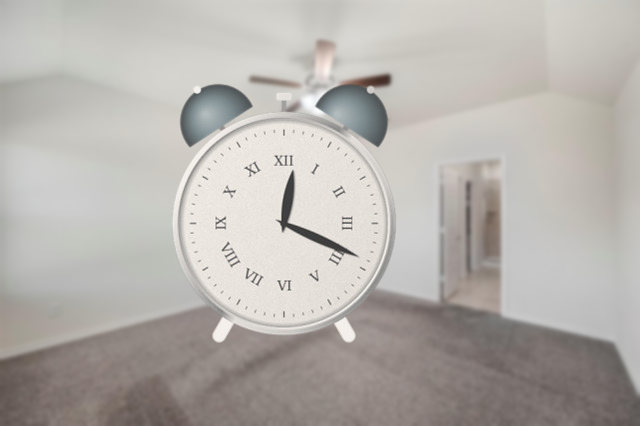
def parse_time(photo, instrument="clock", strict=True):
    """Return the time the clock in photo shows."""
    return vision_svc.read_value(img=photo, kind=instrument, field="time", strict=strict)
12:19
